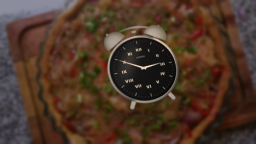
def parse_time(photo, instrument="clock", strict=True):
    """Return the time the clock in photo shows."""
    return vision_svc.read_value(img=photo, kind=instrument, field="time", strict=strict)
2:50
